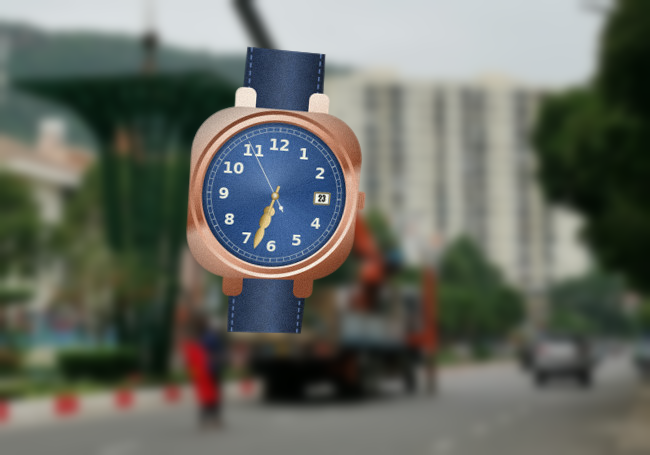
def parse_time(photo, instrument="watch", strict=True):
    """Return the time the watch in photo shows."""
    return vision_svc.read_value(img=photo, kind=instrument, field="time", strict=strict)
6:32:55
